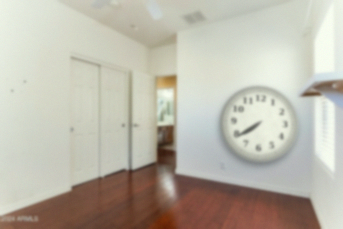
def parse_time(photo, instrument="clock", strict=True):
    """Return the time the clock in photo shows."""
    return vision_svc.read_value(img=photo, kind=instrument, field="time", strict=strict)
7:39
